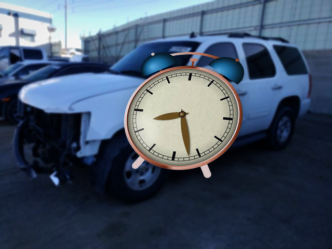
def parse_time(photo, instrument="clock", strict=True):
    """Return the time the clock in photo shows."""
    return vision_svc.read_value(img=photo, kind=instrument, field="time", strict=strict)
8:27
